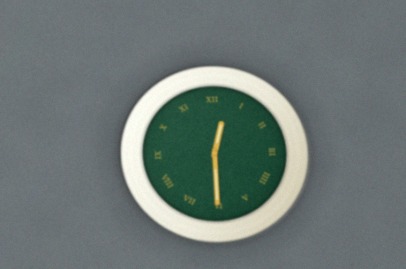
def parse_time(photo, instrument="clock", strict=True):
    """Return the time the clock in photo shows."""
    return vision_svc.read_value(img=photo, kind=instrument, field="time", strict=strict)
12:30
